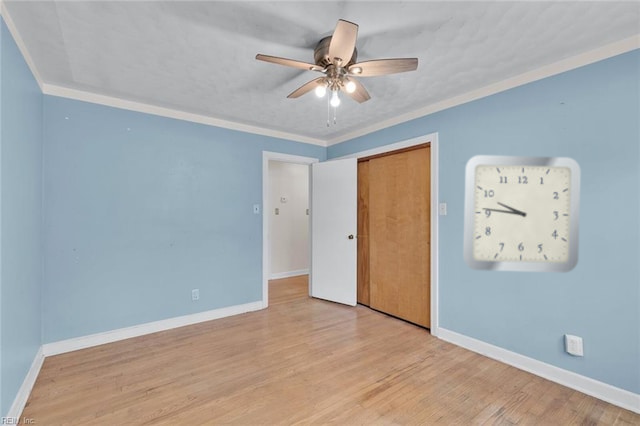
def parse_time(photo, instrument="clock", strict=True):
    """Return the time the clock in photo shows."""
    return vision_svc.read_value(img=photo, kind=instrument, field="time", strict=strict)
9:46
